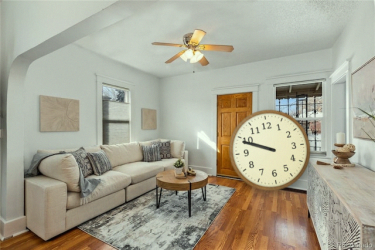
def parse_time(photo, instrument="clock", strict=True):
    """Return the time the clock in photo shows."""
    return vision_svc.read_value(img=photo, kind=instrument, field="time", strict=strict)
9:49
